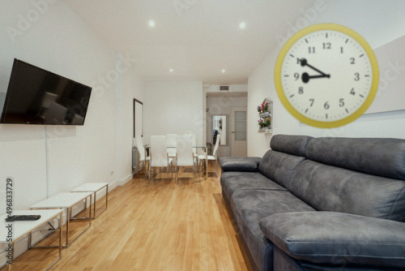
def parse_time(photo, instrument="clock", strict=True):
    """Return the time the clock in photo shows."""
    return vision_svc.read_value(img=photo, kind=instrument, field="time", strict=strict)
8:50
